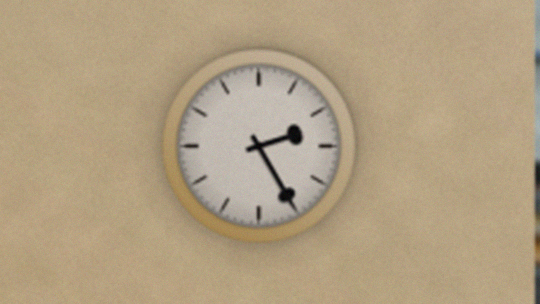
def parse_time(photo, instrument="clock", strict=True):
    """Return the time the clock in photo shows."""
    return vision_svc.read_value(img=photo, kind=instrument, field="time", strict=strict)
2:25
